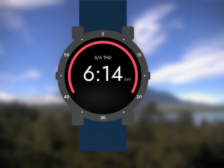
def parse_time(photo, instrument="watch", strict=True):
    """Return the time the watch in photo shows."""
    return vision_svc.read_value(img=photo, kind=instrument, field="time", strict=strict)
6:14
